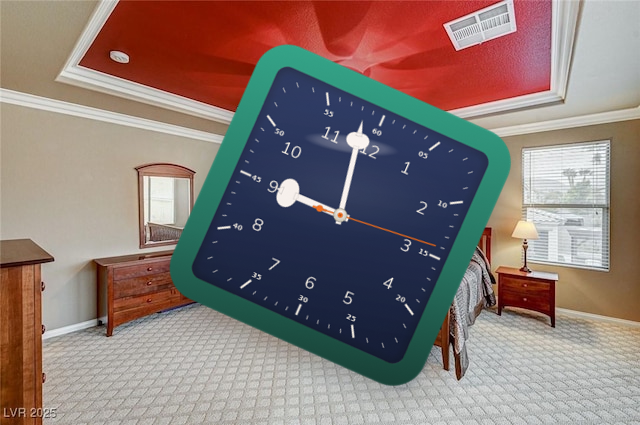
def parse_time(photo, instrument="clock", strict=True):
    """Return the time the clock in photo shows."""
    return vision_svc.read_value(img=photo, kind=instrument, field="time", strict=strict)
8:58:14
